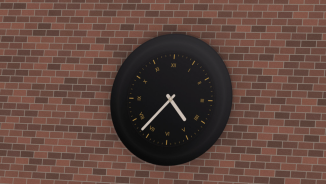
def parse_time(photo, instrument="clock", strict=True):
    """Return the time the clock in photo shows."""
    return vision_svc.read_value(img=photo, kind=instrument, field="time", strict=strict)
4:37
